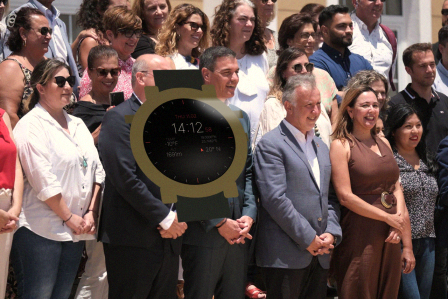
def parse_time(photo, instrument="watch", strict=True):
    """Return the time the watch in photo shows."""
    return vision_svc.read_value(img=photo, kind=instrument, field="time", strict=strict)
14:12
